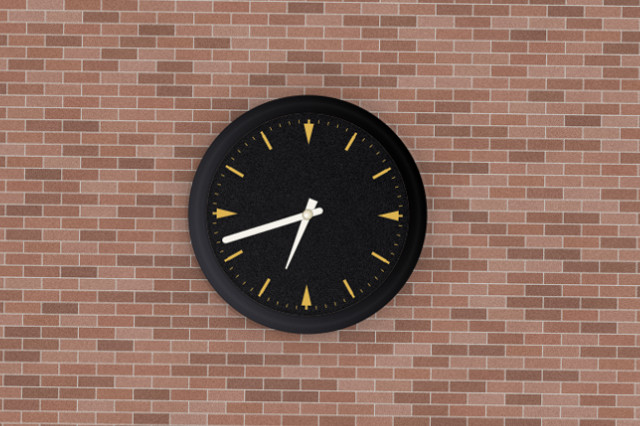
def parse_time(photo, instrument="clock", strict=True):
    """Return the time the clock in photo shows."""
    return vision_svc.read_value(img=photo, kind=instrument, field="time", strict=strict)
6:42
